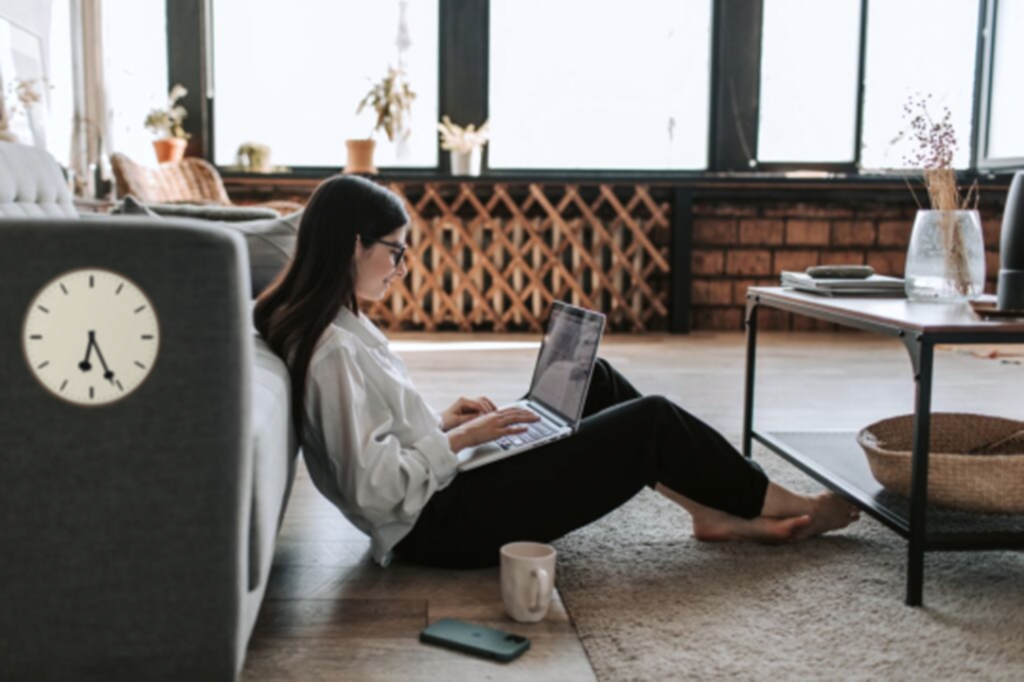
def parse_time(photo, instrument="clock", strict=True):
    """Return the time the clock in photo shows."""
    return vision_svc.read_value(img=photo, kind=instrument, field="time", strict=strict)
6:26
